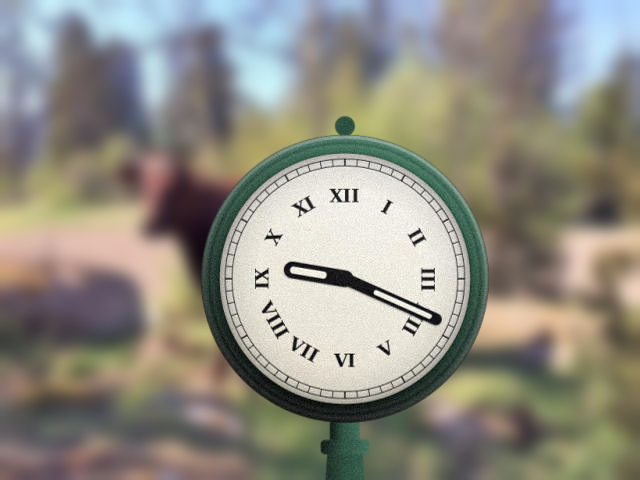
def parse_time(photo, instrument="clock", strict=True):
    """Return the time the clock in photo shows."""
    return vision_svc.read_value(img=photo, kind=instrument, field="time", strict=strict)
9:19
